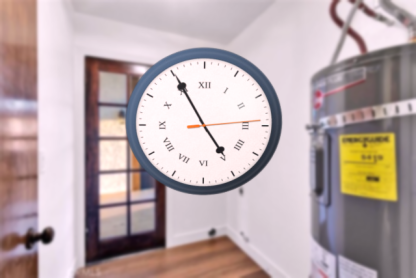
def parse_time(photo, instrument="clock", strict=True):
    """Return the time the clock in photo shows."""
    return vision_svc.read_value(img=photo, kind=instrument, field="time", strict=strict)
4:55:14
